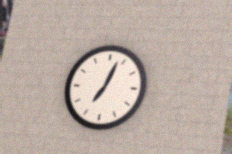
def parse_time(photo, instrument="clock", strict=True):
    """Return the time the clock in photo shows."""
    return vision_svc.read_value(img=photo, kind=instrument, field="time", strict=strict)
7:03
